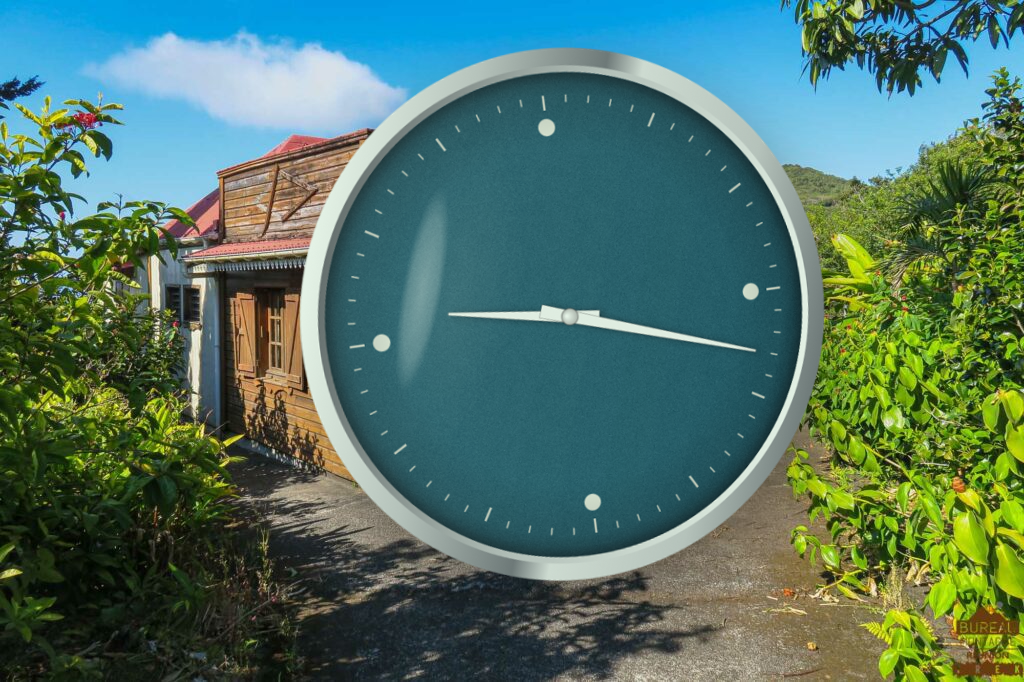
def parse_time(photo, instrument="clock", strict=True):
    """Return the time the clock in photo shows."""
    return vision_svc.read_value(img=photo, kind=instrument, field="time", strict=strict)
9:18
